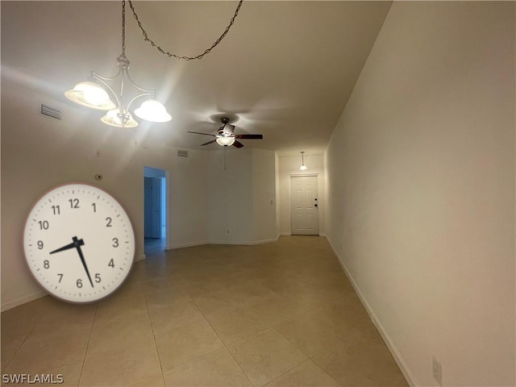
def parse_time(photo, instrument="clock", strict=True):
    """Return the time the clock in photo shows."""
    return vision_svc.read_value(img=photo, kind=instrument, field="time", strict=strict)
8:27
